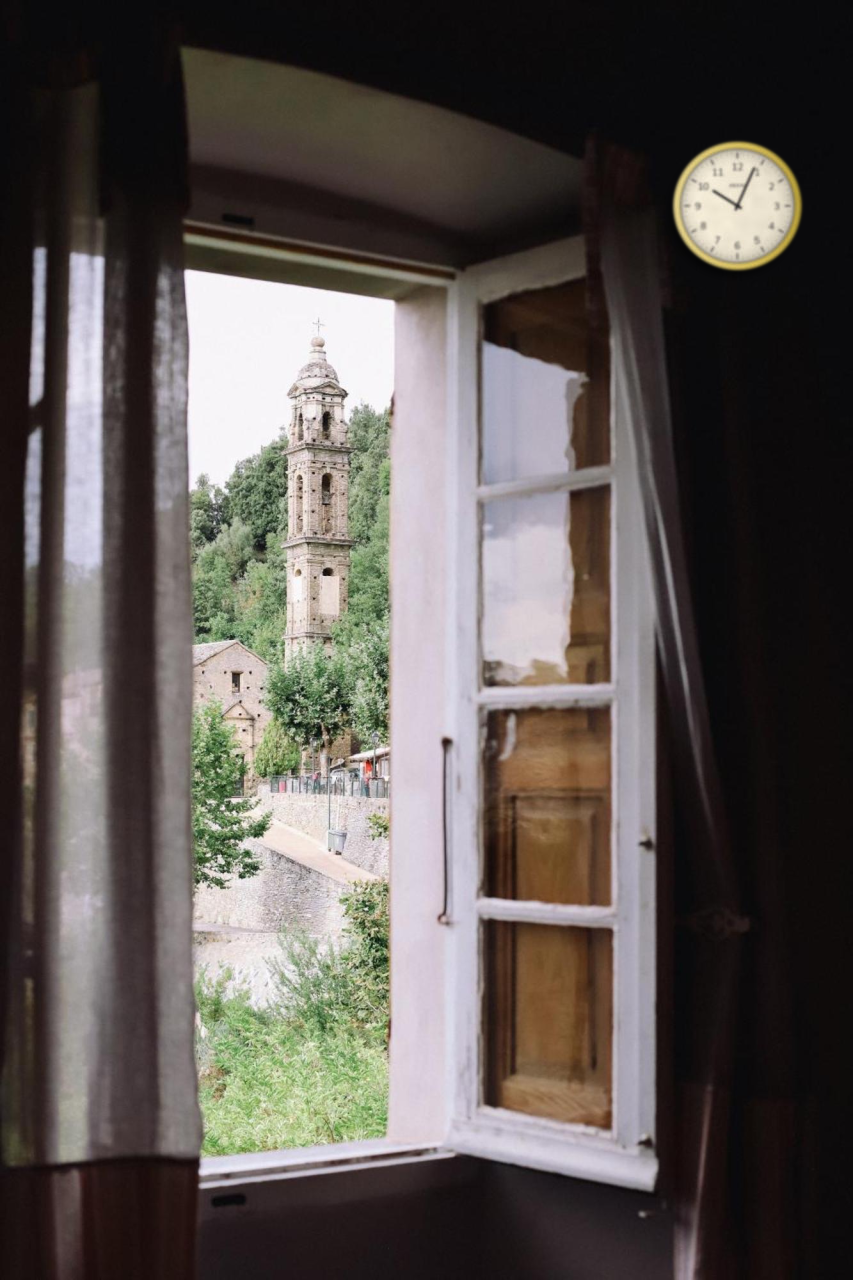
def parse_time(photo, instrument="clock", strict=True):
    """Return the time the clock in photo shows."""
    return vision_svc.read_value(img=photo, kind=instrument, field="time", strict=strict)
10:04
